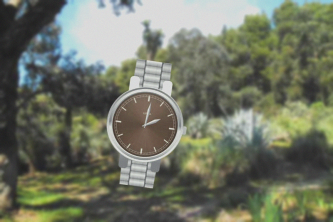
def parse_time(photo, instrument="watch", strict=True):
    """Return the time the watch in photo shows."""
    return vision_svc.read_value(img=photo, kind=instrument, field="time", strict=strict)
2:01
